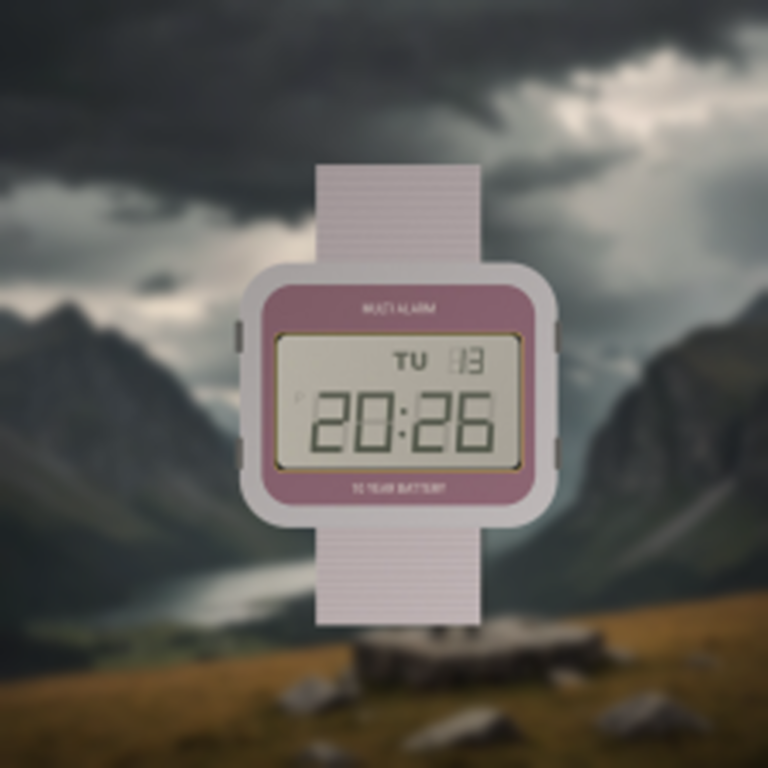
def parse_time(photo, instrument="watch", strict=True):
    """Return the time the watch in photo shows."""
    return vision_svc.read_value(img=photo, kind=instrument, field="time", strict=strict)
20:26
